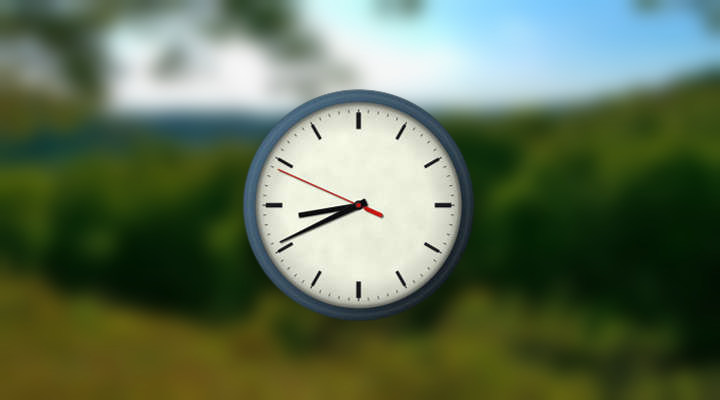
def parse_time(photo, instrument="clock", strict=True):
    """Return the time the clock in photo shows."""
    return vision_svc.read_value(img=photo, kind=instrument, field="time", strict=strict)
8:40:49
